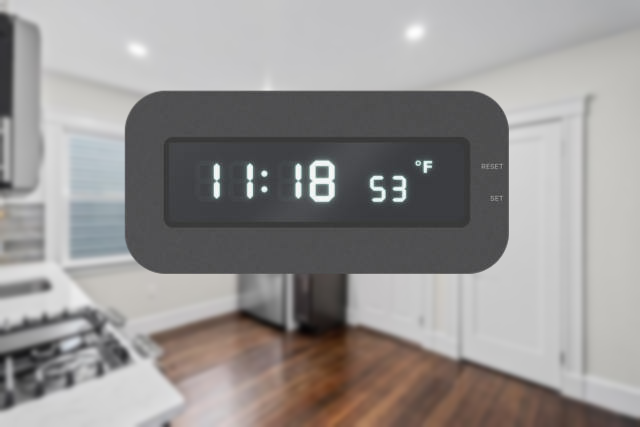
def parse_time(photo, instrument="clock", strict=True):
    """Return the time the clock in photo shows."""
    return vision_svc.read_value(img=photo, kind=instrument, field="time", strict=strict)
11:18
